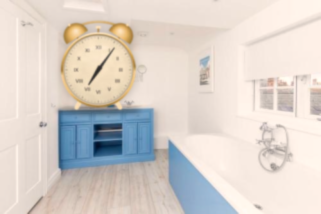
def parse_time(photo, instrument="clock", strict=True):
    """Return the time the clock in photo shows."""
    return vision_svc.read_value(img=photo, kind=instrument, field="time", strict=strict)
7:06
